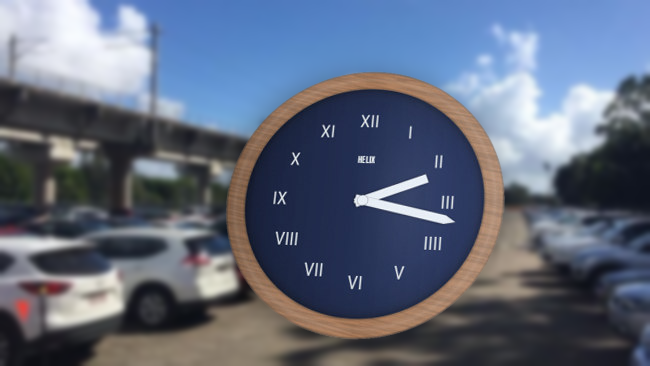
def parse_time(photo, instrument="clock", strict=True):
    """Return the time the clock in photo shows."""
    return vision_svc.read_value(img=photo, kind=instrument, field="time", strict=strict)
2:17
